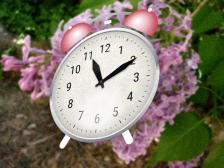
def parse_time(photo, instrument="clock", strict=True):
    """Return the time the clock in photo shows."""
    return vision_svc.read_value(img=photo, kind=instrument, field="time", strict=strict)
11:10
